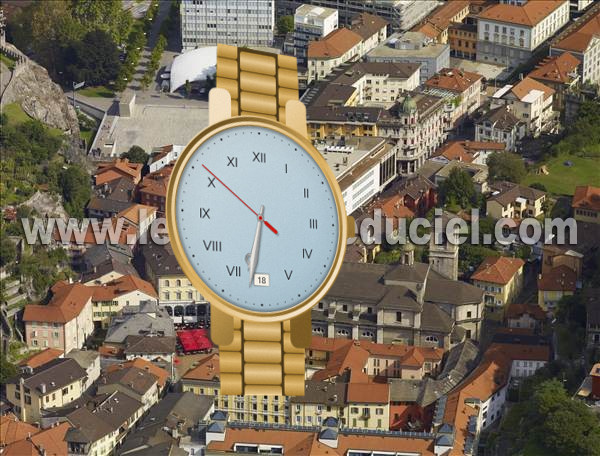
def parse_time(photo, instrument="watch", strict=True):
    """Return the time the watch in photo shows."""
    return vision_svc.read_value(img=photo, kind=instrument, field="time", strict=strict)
6:31:51
